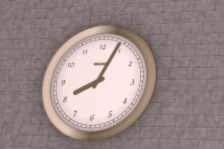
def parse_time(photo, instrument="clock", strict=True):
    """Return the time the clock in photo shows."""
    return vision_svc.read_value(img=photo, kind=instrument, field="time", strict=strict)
8:04
